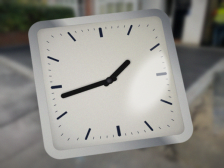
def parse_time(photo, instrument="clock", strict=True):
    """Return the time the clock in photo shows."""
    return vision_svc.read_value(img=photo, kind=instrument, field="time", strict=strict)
1:43
